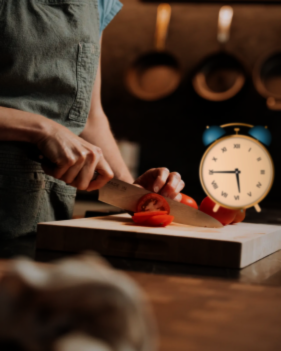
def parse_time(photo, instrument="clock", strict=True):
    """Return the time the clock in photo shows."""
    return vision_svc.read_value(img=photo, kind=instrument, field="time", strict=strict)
5:45
